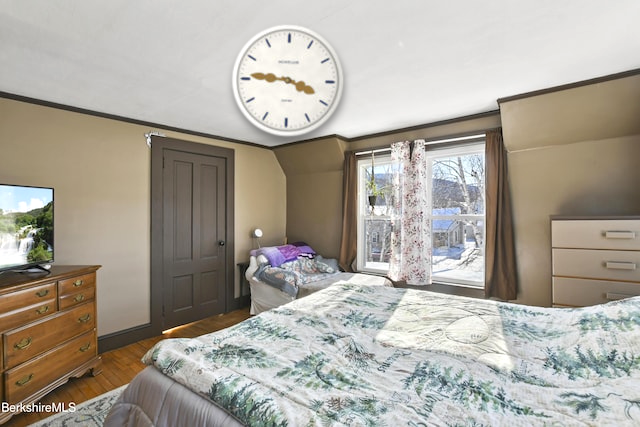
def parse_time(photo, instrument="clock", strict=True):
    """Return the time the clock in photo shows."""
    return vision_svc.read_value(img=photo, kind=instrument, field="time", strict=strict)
3:46
